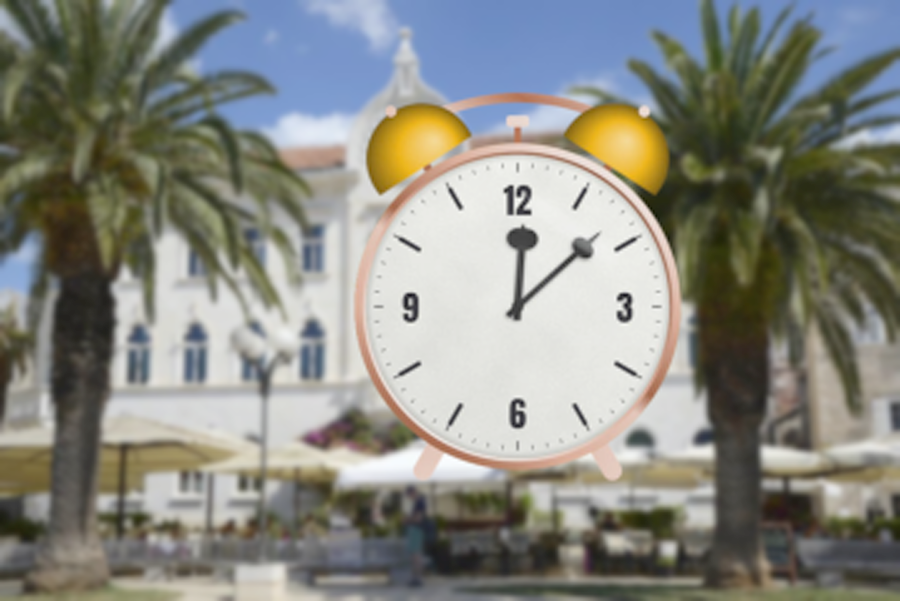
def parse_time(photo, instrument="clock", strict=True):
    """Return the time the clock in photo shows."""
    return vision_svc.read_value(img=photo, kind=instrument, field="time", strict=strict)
12:08
